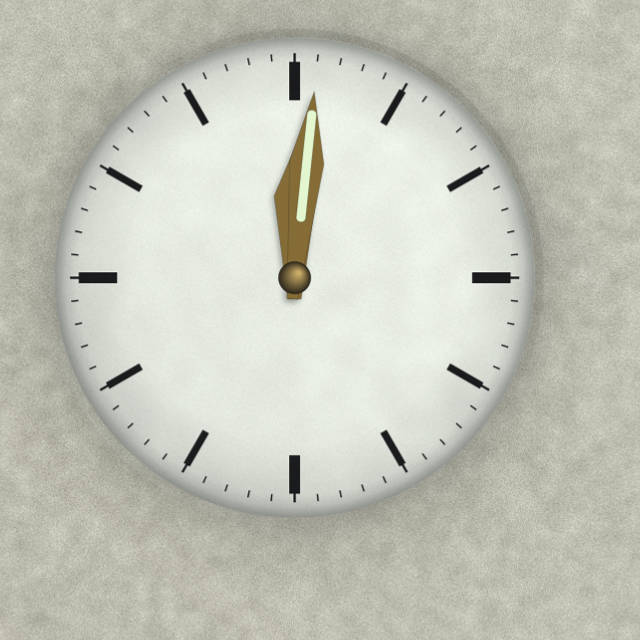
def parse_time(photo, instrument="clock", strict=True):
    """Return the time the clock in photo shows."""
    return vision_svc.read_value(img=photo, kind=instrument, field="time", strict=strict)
12:01
